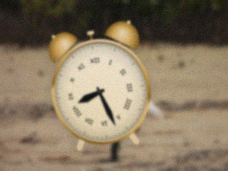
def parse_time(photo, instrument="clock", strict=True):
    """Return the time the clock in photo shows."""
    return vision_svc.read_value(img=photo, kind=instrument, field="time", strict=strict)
8:27
